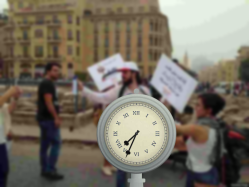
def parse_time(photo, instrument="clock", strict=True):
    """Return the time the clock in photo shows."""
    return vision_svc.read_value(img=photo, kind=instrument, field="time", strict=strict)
7:34
